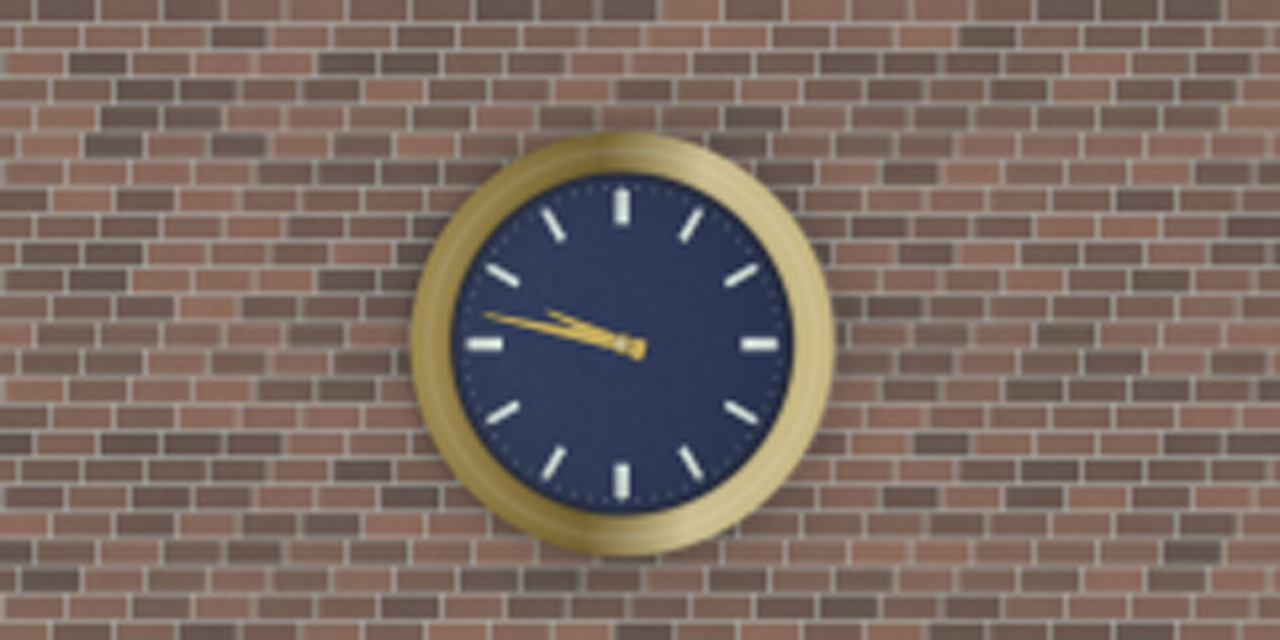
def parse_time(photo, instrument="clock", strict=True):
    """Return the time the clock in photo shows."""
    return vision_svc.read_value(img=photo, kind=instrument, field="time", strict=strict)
9:47
